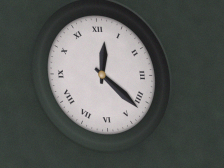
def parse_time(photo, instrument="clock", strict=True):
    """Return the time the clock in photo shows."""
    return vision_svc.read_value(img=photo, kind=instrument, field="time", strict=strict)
12:22
